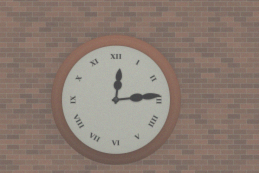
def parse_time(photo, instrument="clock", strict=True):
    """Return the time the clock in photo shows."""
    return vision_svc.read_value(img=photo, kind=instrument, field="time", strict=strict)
12:14
